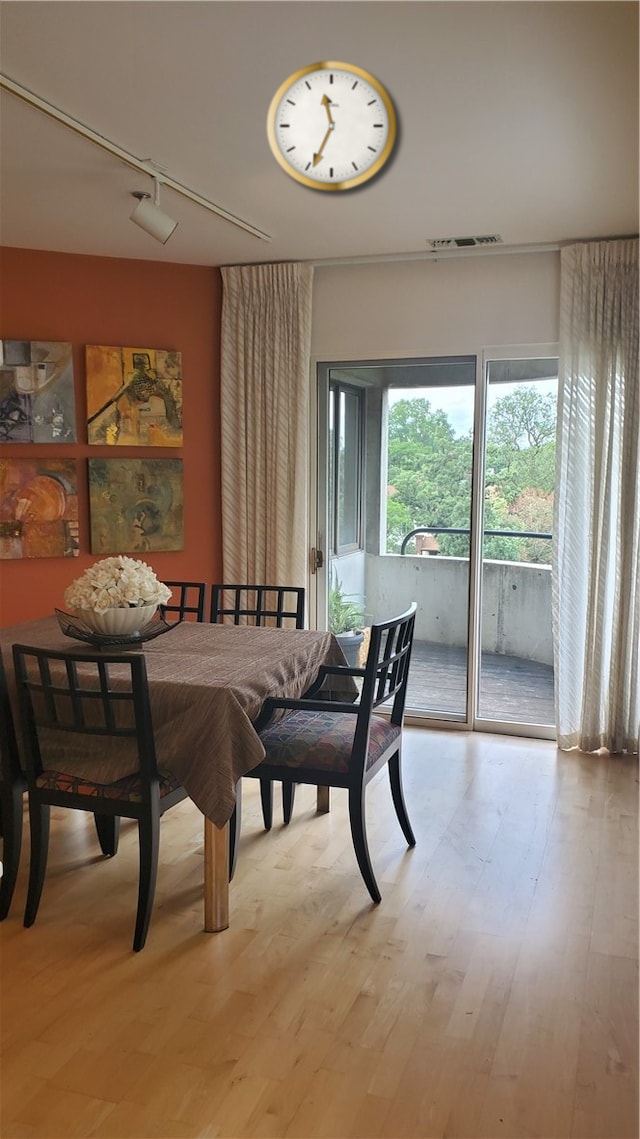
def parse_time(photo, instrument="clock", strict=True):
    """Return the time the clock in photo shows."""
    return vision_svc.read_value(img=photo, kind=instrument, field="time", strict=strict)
11:34
